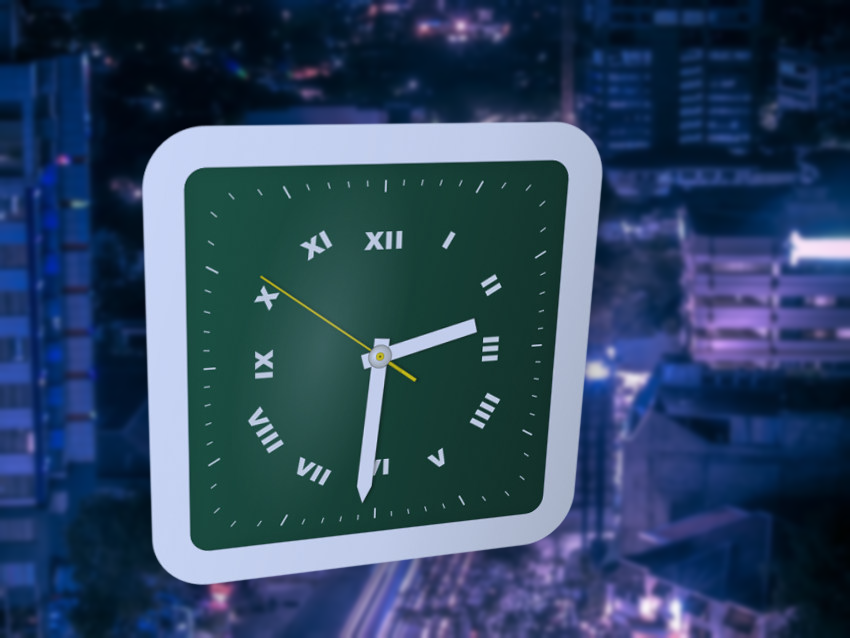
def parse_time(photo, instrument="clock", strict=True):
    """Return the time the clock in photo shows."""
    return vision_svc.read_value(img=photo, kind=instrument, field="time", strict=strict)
2:30:51
